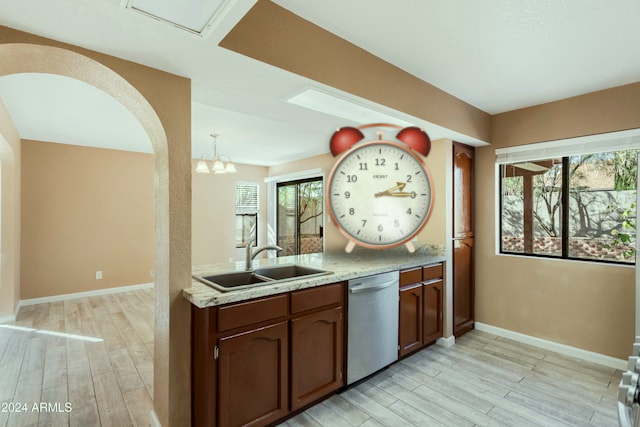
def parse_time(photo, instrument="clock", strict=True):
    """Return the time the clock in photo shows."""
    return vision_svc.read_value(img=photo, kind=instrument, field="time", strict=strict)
2:15
